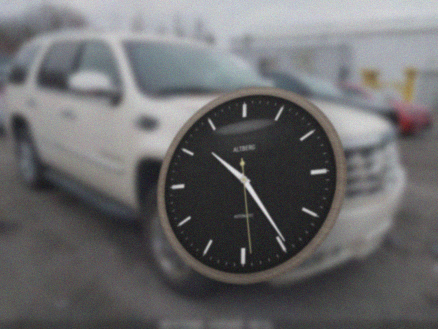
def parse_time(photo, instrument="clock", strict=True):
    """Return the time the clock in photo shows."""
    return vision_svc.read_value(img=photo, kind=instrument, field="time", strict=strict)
10:24:29
